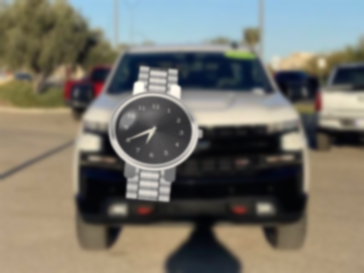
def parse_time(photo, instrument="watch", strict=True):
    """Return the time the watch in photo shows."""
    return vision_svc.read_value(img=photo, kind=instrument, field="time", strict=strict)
6:40
